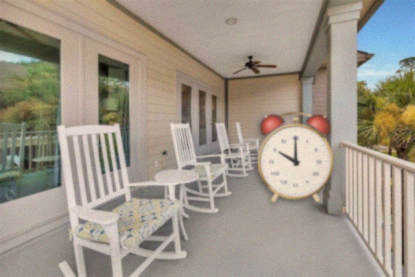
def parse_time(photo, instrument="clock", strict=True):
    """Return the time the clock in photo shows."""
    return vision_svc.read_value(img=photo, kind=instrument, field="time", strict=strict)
10:00
